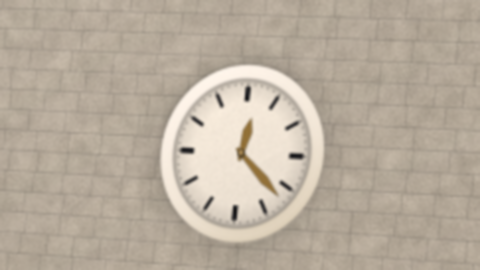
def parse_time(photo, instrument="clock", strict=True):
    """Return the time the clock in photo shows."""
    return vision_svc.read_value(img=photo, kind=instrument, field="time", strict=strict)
12:22
